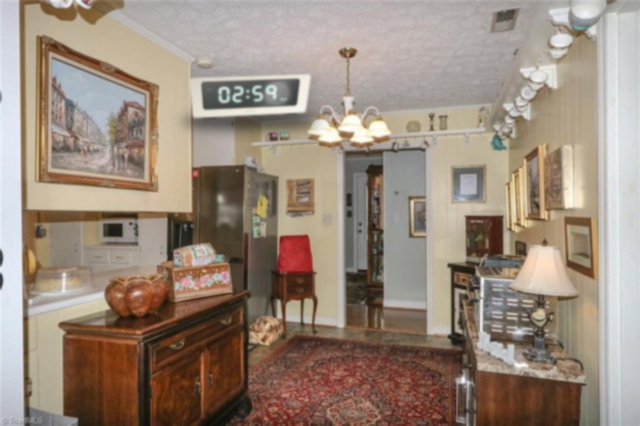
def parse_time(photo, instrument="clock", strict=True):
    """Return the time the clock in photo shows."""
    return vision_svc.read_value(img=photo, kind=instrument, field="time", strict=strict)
2:59
